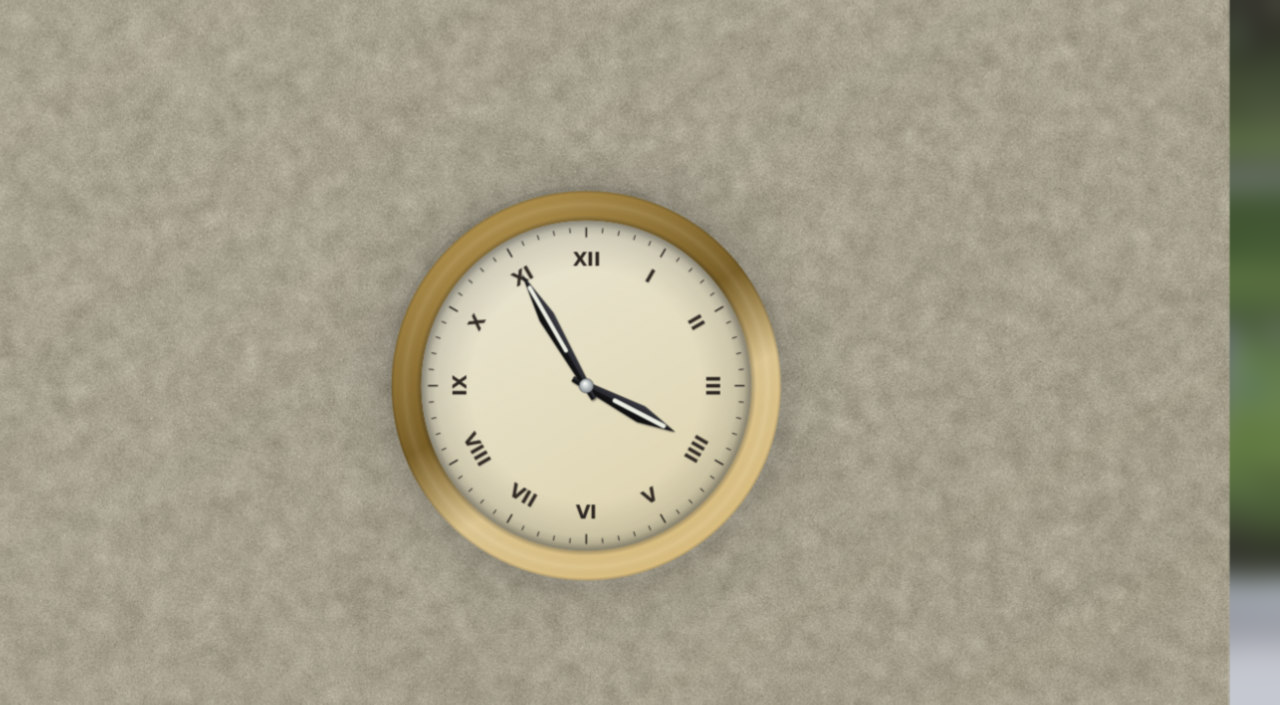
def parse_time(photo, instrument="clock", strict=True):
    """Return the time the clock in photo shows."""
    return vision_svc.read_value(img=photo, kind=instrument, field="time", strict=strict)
3:55
